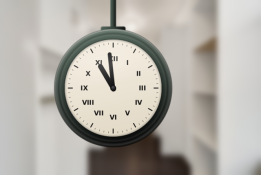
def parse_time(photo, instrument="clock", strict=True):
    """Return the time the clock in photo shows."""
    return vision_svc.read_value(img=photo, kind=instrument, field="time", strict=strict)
10:59
